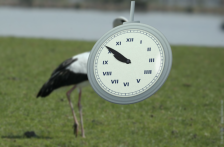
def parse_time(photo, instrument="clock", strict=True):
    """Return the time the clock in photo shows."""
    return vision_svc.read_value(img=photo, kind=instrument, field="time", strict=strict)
9:51
